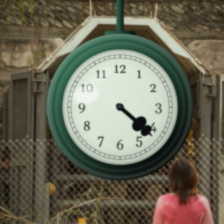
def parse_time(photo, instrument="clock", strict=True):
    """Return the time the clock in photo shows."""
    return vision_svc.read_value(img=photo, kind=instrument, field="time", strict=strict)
4:22
